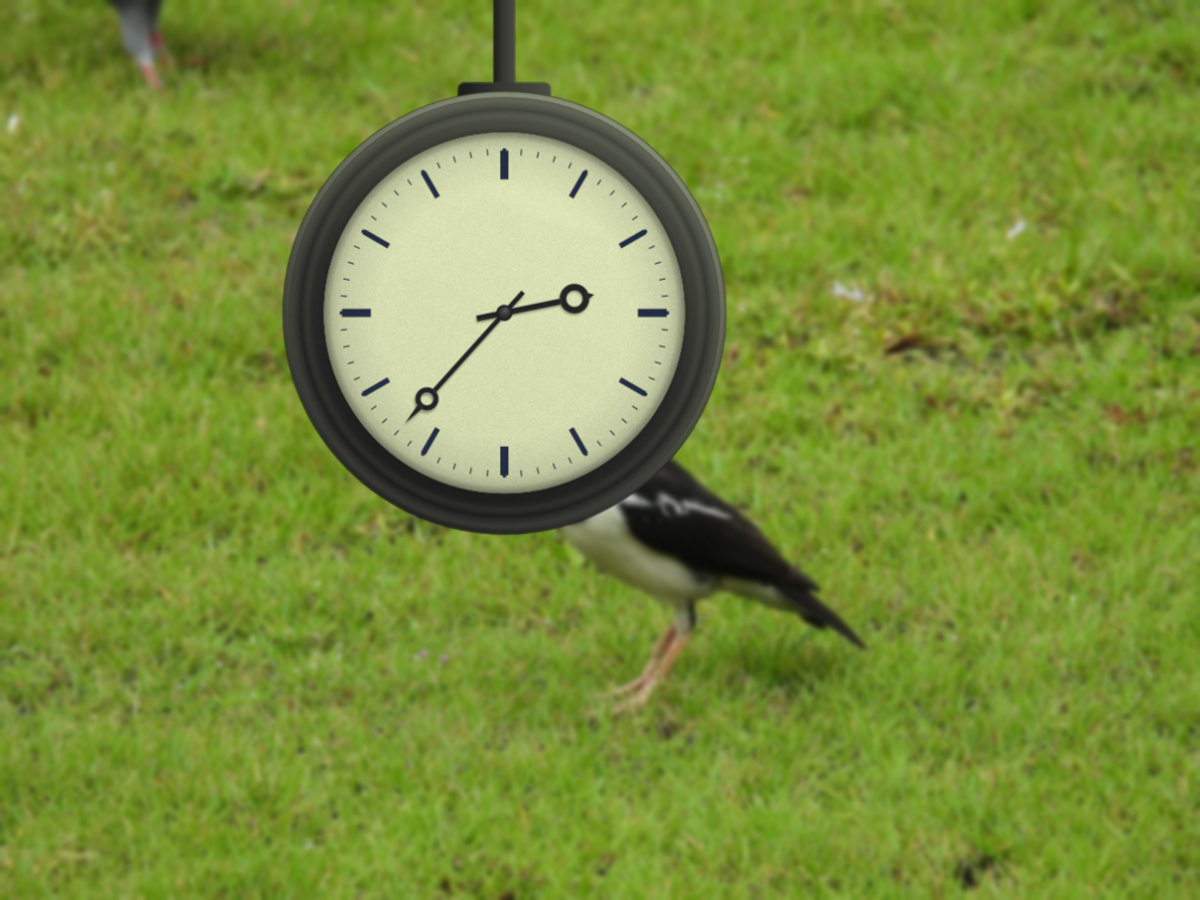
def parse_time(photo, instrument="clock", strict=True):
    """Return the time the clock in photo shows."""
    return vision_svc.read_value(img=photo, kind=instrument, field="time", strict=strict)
2:37
